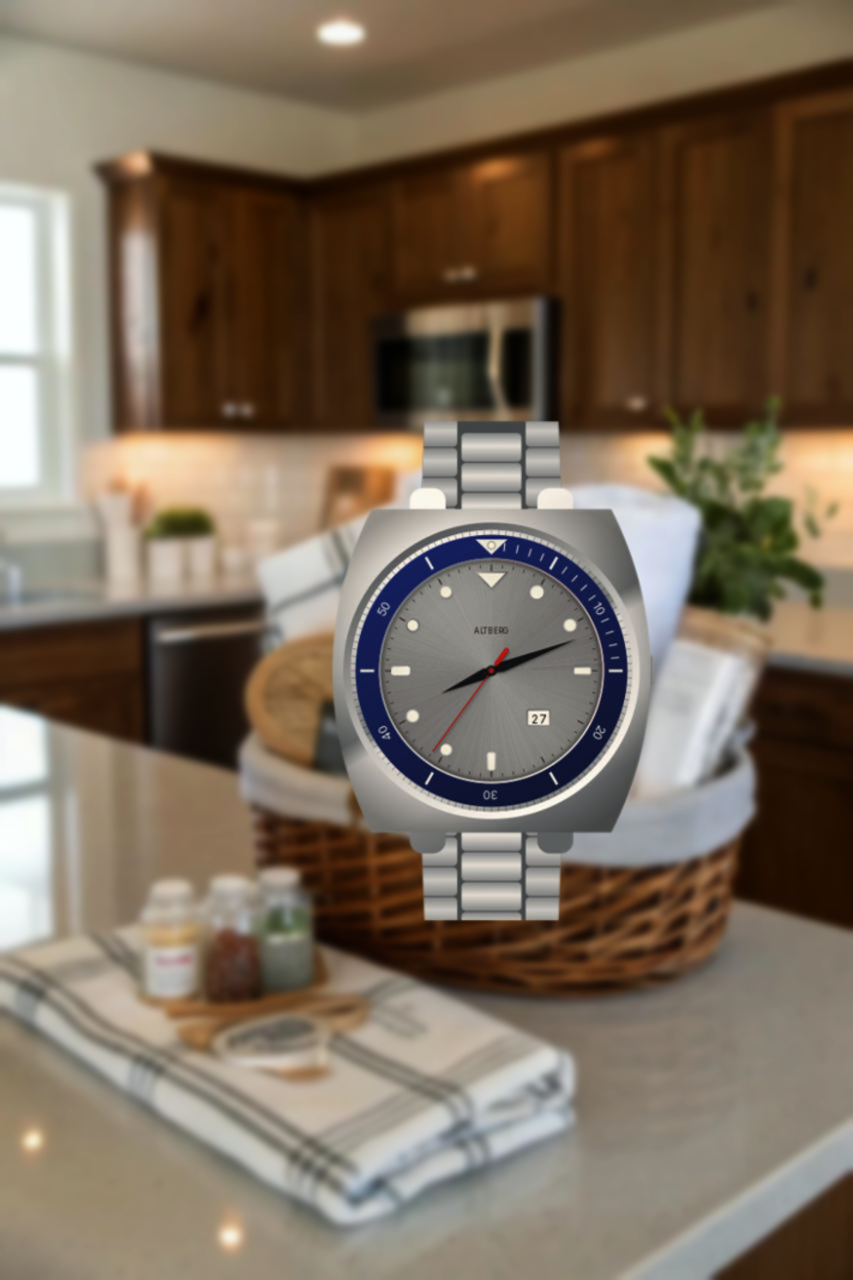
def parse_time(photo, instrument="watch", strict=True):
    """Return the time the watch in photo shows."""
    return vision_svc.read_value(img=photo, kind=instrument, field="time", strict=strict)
8:11:36
